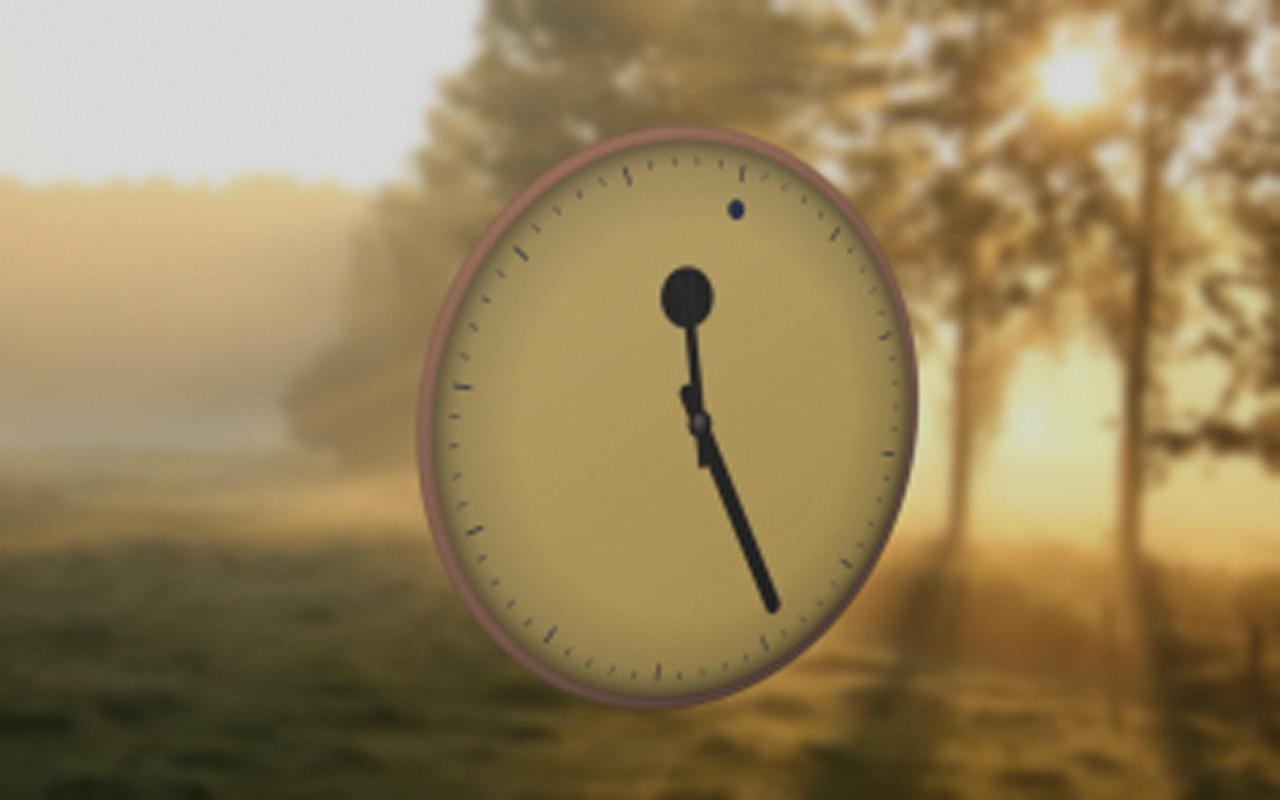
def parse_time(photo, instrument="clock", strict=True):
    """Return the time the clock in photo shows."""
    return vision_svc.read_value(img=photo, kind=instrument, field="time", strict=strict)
11:24
